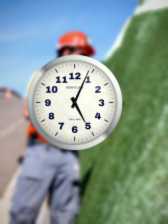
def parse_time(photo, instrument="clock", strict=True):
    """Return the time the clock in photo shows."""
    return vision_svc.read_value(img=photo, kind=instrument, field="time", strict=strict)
5:04
